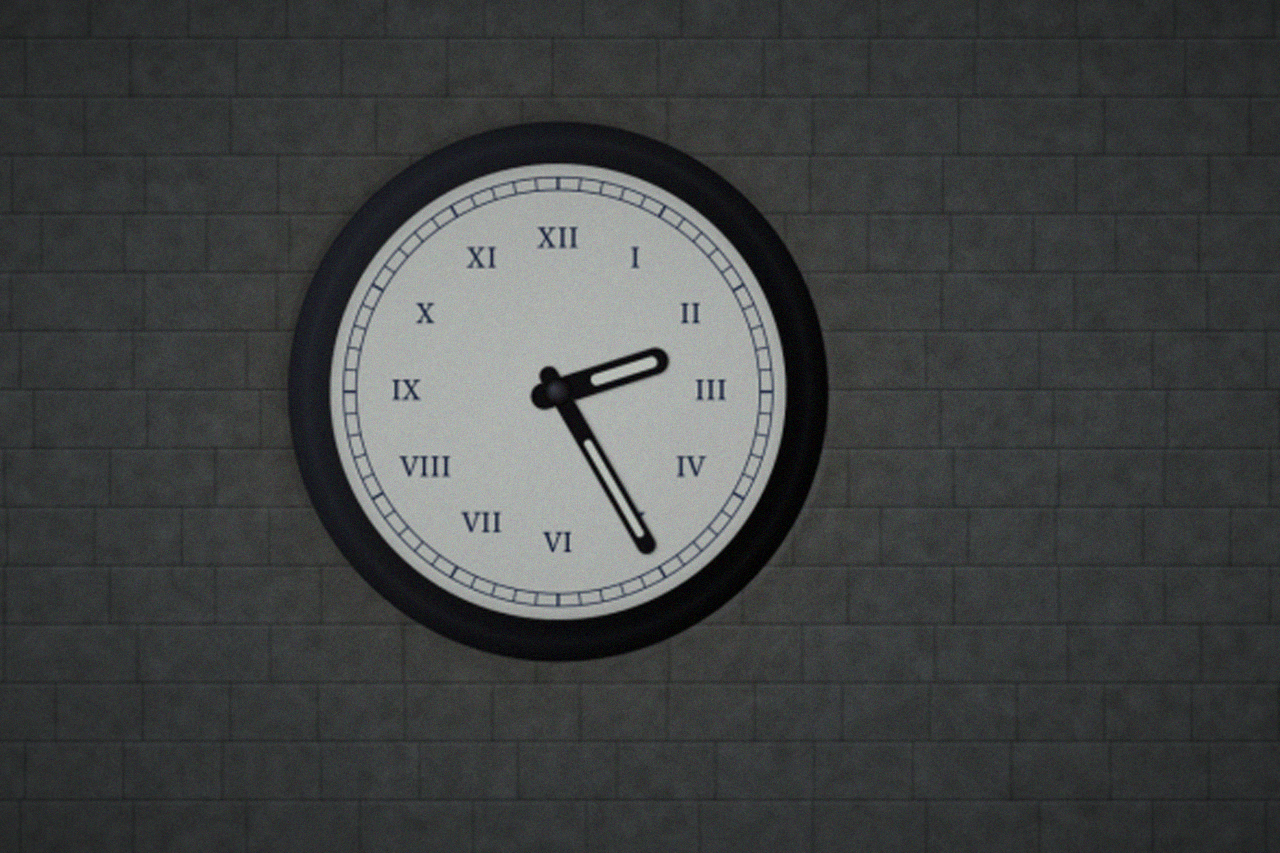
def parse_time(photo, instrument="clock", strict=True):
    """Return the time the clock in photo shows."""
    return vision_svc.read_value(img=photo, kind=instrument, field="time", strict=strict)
2:25
